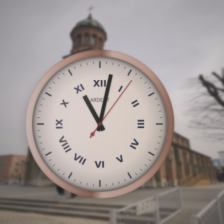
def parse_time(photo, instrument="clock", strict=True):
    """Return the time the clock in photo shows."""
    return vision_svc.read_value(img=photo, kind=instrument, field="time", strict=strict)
11:02:06
